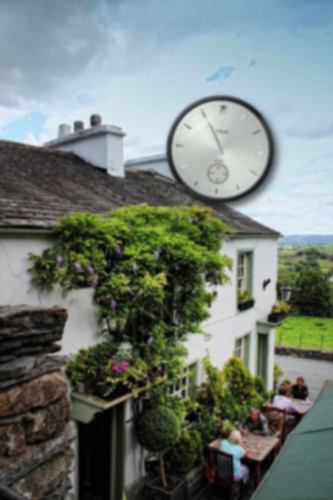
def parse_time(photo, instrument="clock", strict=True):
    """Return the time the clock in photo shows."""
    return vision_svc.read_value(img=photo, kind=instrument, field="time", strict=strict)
10:55
